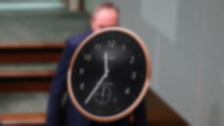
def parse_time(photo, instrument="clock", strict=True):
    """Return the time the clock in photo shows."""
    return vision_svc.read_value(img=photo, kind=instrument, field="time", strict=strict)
11:35
